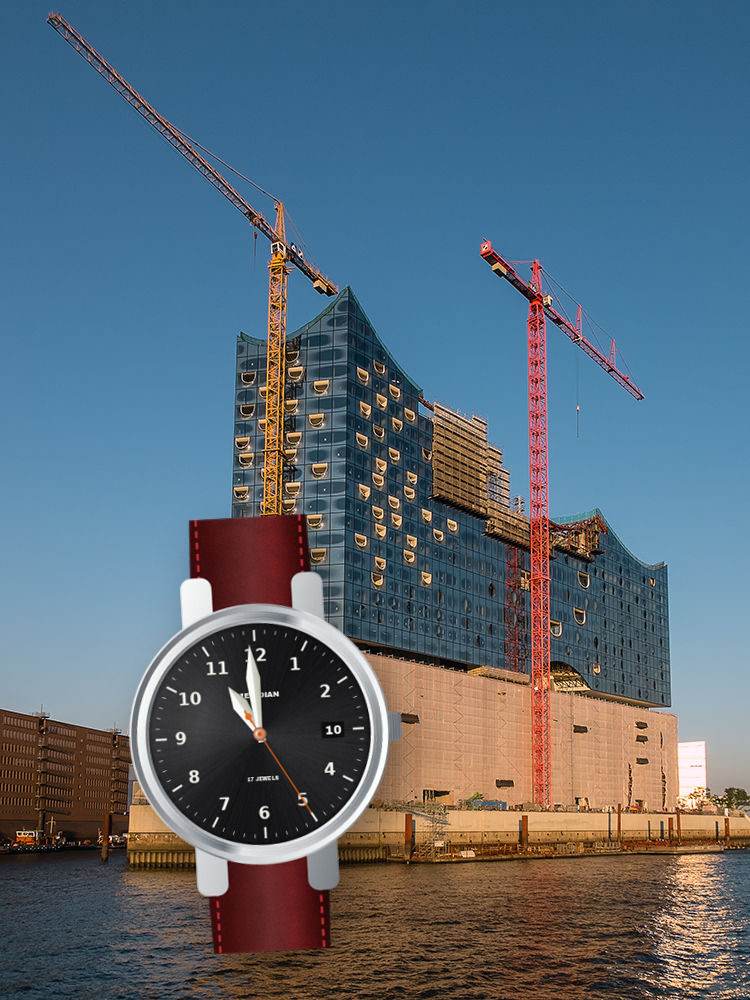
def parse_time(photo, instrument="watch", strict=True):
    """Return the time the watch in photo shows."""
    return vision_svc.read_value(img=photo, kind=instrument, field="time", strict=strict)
10:59:25
